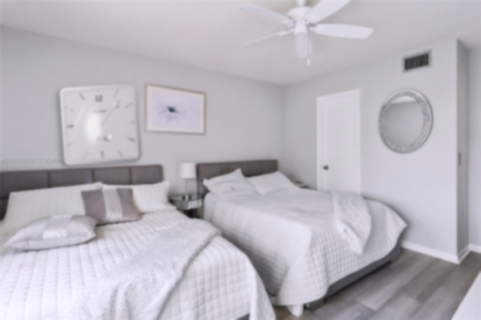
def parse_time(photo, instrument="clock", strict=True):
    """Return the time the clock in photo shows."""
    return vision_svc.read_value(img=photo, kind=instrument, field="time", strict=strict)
5:07
